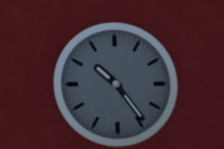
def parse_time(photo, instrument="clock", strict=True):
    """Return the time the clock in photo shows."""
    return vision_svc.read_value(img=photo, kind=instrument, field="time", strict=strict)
10:24
